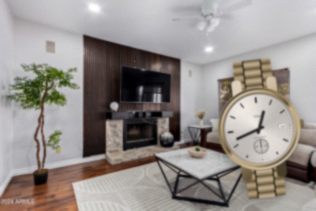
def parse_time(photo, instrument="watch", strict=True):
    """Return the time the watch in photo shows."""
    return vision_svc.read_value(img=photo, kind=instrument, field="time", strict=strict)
12:42
